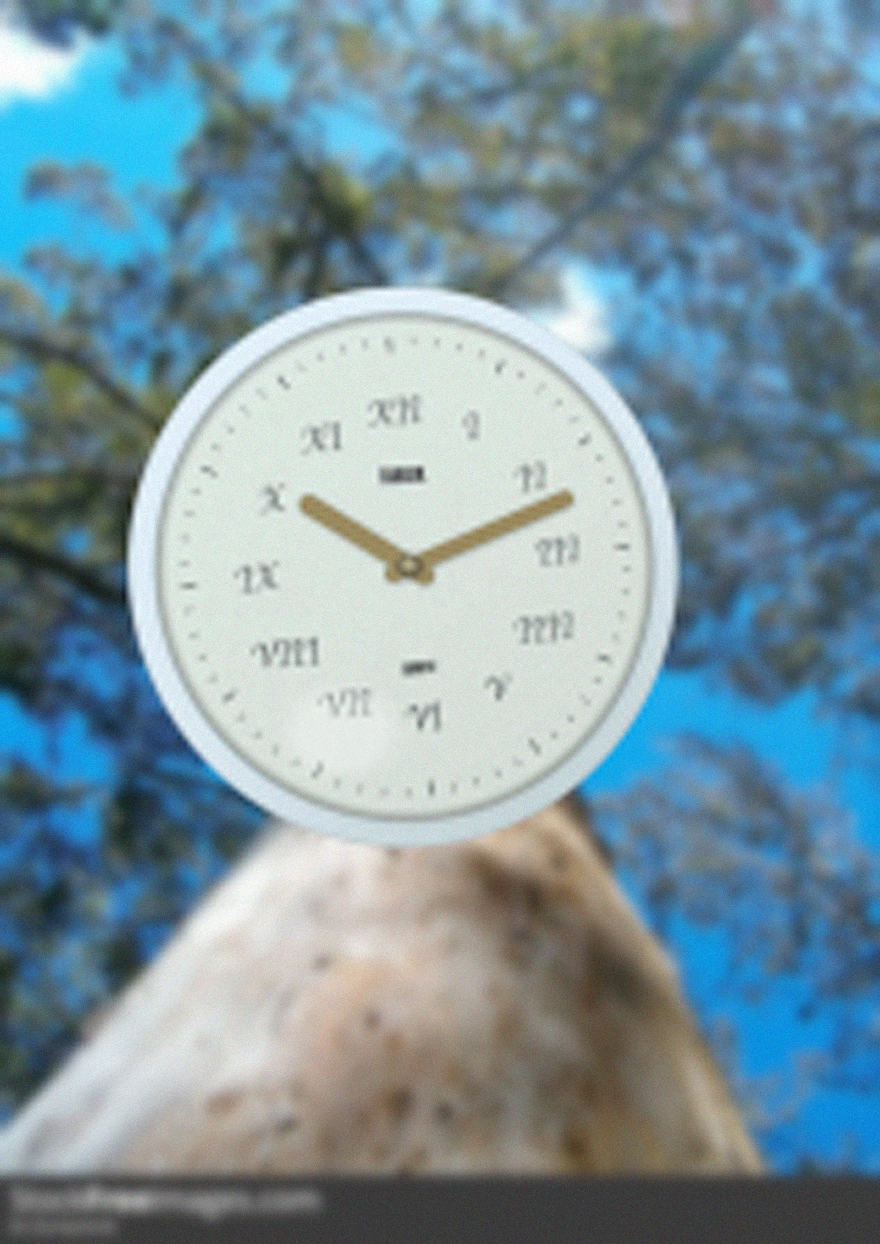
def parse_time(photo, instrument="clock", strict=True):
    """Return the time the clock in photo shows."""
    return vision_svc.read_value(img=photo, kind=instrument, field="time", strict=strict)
10:12
